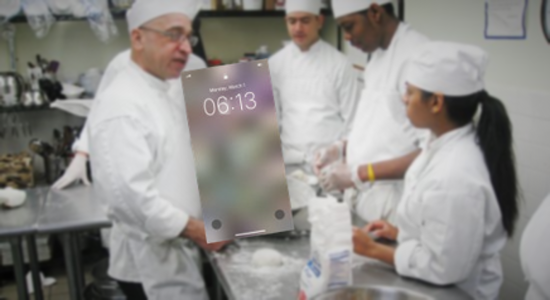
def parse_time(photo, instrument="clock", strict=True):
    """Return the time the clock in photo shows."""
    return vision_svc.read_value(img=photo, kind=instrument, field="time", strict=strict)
6:13
